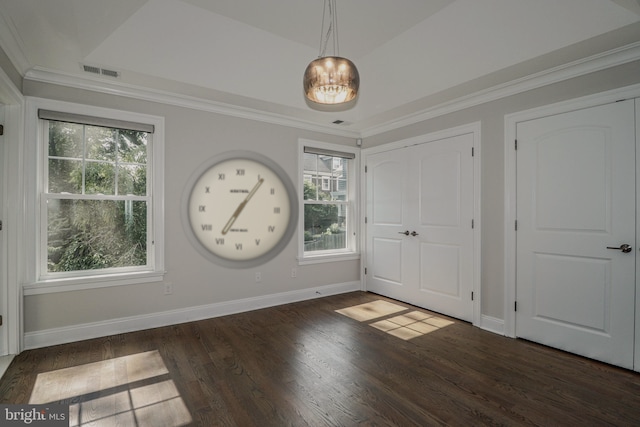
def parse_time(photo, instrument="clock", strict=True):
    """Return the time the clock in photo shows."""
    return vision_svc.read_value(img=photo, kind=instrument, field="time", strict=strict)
7:06
